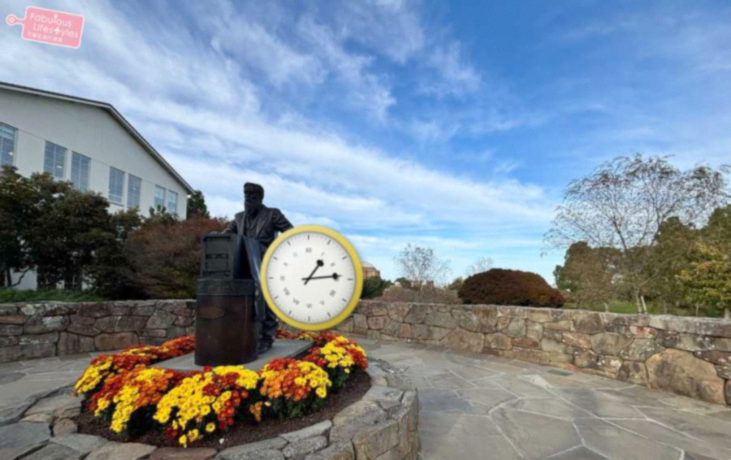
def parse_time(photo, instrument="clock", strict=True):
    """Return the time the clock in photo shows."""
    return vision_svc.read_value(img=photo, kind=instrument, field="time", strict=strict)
1:14
